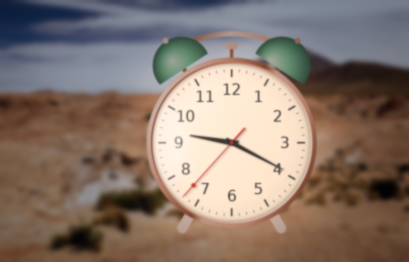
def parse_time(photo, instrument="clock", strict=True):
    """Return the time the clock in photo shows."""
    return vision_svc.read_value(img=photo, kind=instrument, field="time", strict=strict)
9:19:37
